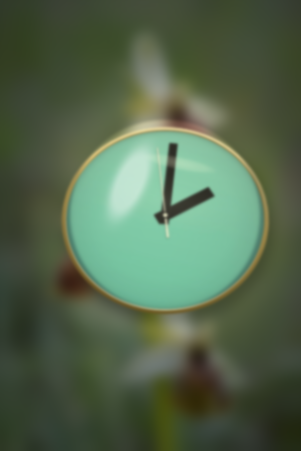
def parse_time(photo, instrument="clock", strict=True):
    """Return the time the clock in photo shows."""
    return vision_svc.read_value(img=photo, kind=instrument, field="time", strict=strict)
2:00:59
